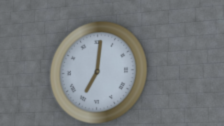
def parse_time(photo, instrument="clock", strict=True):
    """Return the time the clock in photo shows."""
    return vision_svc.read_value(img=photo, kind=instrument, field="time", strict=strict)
7:01
